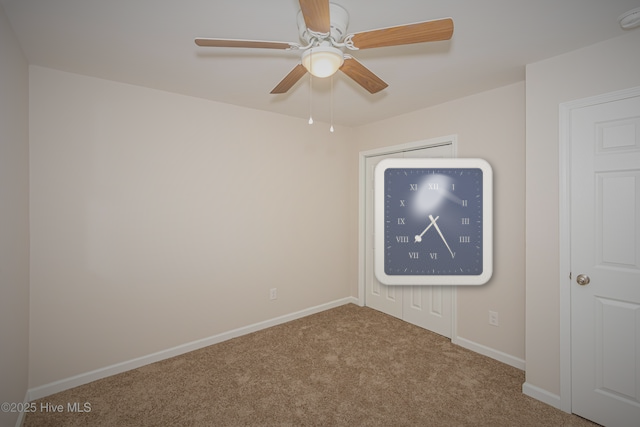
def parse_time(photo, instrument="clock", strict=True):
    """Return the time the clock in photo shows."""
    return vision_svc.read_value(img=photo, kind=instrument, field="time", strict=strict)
7:25
